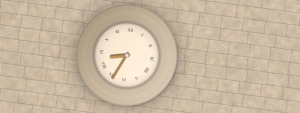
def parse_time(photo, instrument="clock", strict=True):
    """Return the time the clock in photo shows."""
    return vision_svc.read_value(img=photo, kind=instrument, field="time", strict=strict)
8:34
